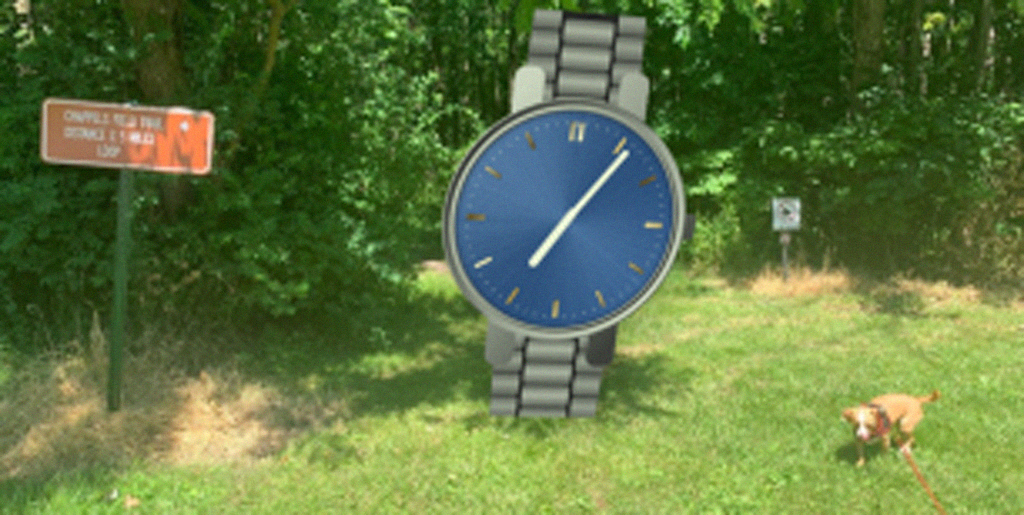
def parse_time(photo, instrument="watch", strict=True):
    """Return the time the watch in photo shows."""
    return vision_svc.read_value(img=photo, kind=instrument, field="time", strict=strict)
7:06
